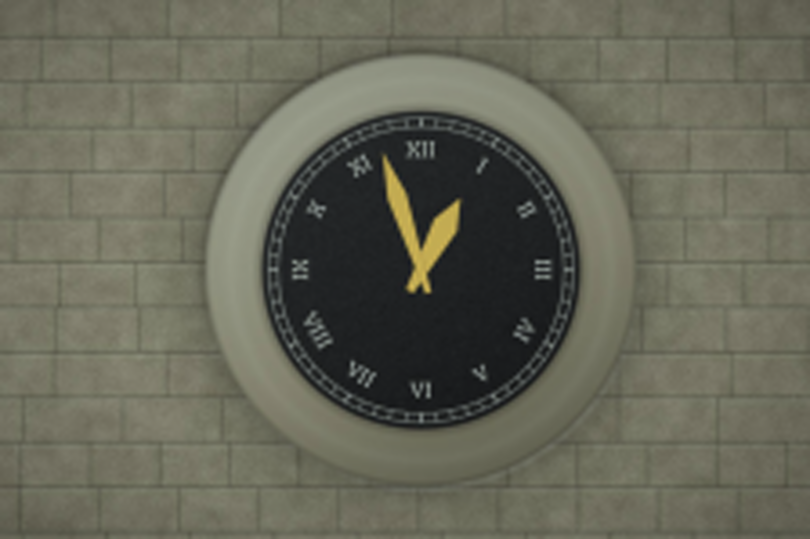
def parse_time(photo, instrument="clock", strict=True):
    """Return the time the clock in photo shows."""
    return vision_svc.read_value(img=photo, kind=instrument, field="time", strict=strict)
12:57
